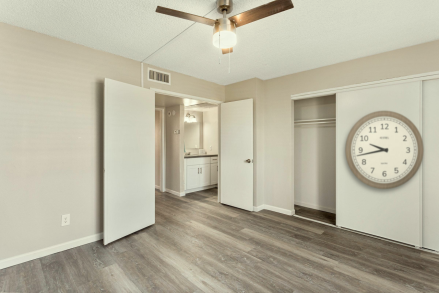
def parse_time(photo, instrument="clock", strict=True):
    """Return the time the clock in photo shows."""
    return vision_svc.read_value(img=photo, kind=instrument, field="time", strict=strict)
9:43
